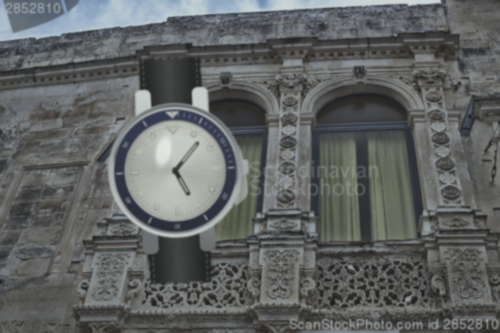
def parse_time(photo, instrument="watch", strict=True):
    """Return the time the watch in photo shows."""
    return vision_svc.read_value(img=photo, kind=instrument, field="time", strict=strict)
5:07
